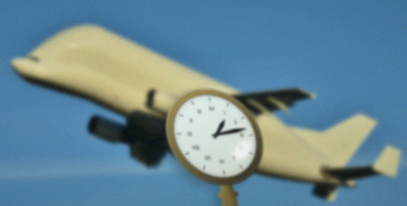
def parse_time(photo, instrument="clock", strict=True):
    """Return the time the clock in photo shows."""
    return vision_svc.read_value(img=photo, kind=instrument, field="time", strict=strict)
1:13
